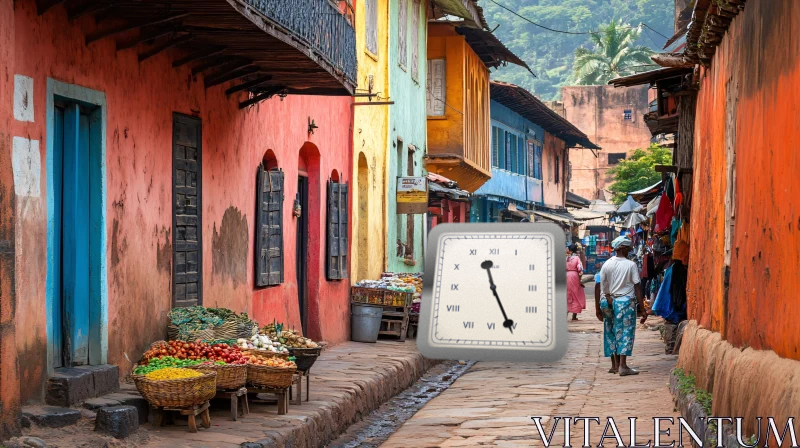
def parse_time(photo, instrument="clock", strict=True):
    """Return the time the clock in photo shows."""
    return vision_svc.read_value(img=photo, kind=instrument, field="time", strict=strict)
11:26
